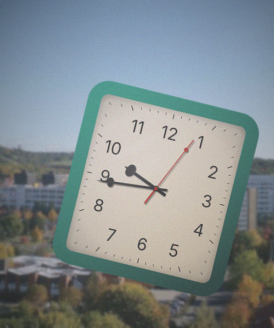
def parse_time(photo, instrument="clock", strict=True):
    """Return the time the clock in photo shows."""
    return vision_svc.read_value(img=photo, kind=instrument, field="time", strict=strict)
9:44:04
